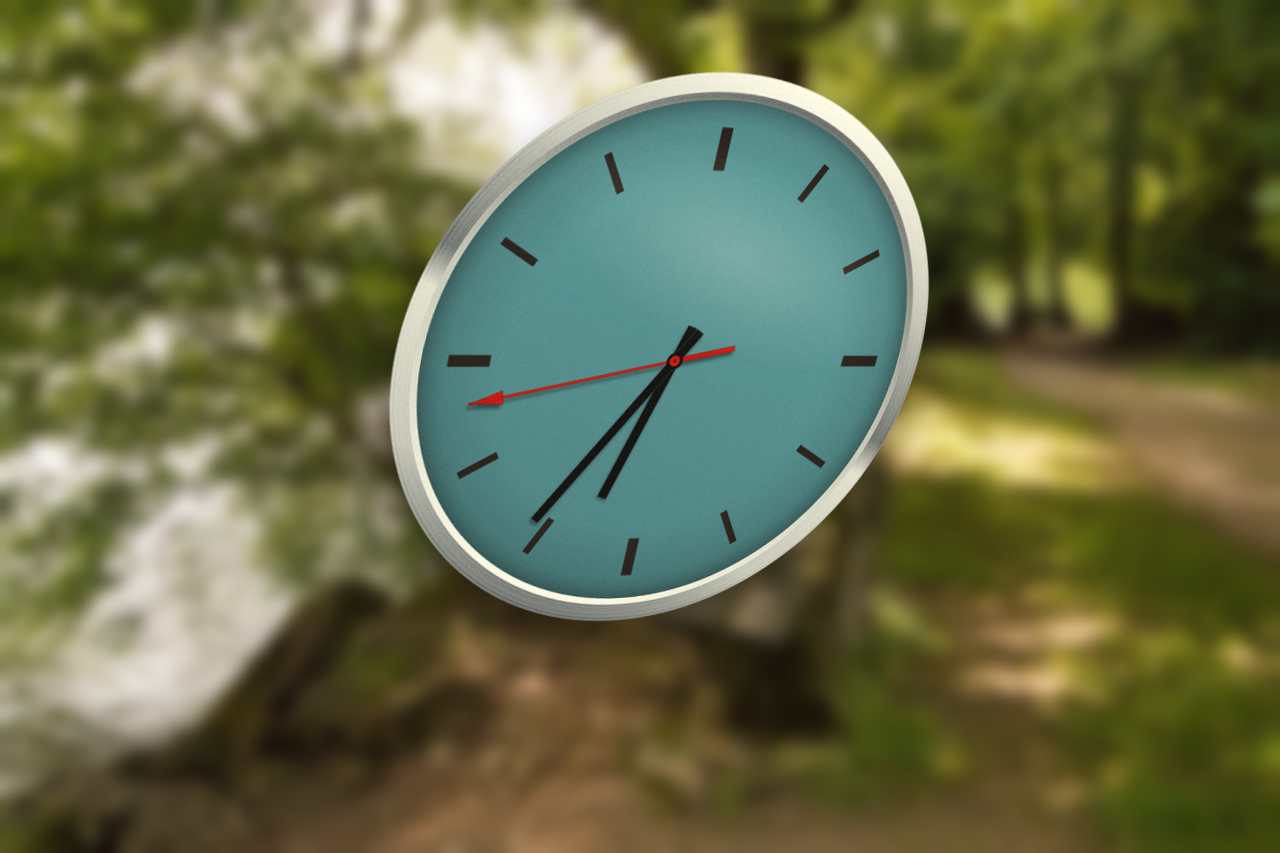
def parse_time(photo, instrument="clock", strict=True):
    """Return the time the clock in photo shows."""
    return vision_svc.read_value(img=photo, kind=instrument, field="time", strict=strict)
6:35:43
